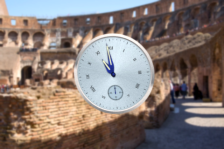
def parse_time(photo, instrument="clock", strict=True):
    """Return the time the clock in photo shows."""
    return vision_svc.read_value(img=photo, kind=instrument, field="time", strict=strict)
10:59
